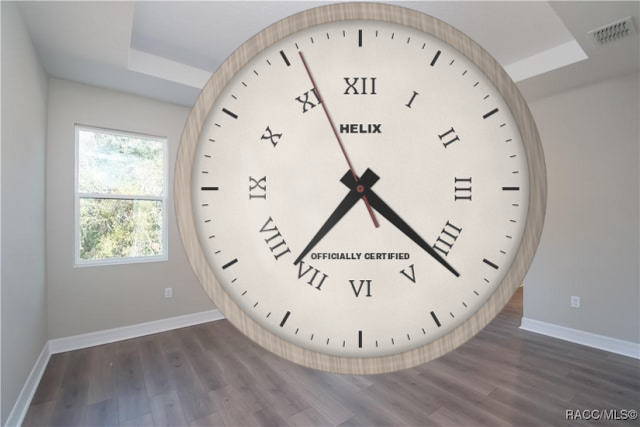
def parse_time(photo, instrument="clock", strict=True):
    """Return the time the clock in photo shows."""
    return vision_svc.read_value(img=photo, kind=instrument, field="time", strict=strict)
7:21:56
